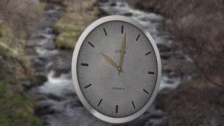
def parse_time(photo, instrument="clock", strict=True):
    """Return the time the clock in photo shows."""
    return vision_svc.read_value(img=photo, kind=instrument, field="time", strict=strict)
10:01
